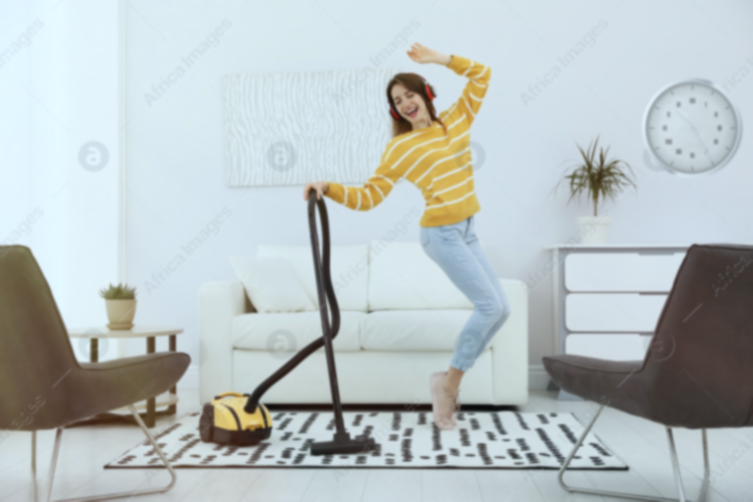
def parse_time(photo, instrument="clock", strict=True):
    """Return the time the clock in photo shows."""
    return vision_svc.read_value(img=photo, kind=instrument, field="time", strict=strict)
10:25
